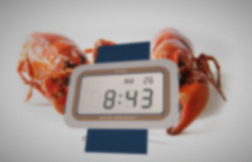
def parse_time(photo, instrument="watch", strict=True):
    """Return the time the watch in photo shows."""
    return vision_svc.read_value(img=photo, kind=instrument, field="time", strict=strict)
8:43
